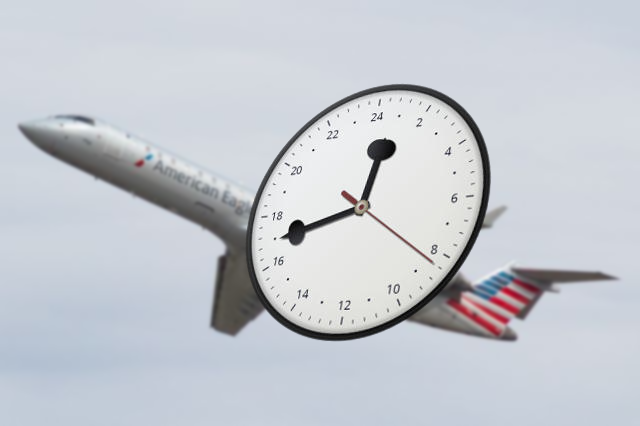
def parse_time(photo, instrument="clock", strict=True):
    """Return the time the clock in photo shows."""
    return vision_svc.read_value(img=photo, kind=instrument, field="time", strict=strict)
0:42:21
